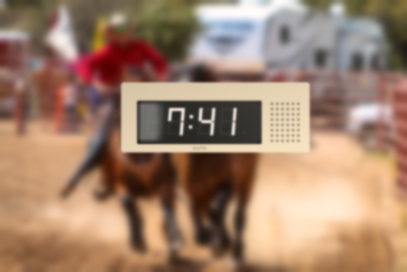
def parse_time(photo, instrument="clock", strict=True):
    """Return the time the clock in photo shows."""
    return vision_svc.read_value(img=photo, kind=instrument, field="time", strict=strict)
7:41
